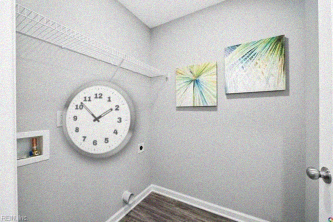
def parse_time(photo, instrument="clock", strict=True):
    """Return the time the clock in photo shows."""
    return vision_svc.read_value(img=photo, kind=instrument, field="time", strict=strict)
1:52
